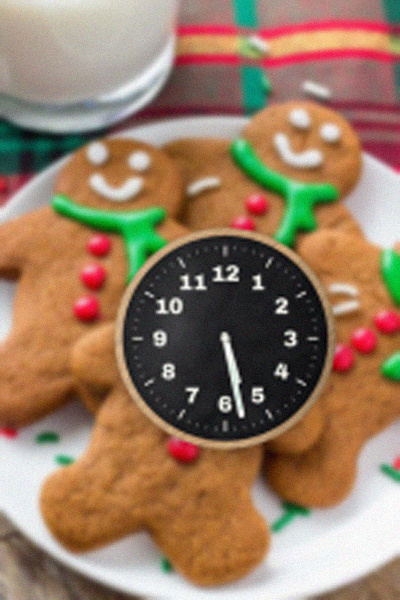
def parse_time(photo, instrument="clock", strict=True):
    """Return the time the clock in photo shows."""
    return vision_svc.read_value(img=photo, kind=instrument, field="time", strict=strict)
5:28
